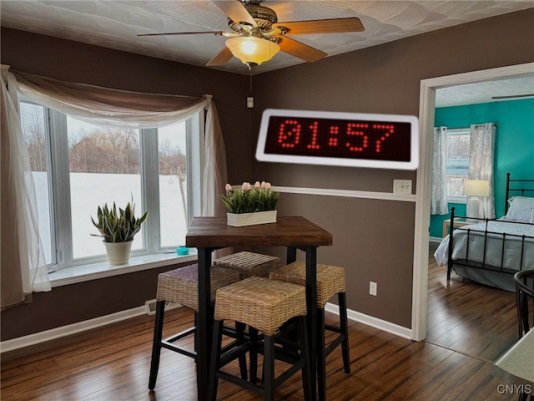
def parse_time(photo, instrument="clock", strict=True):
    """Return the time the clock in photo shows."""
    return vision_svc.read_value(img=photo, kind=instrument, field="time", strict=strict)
1:57
